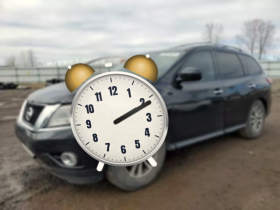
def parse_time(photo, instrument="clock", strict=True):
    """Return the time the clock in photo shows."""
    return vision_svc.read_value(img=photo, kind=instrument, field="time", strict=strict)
2:11
